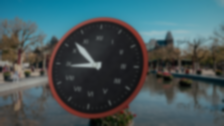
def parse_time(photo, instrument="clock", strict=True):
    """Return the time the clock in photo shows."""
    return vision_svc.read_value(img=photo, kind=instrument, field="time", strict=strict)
8:52
